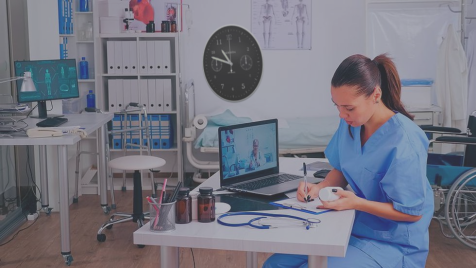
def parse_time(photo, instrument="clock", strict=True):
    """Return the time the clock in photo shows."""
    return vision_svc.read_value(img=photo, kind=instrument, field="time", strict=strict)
10:48
